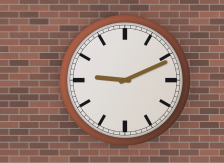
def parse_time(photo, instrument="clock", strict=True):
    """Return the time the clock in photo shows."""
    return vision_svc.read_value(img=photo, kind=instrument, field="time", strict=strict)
9:11
